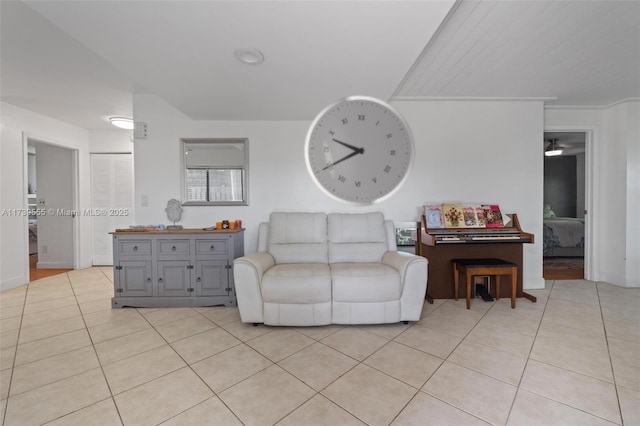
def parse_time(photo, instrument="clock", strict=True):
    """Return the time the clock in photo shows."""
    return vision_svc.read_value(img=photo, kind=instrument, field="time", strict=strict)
9:40
